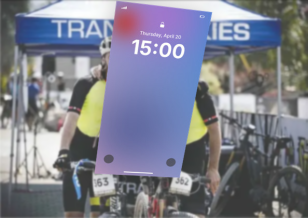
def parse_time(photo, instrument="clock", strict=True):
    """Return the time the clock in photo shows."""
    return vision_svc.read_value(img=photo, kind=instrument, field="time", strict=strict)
15:00
